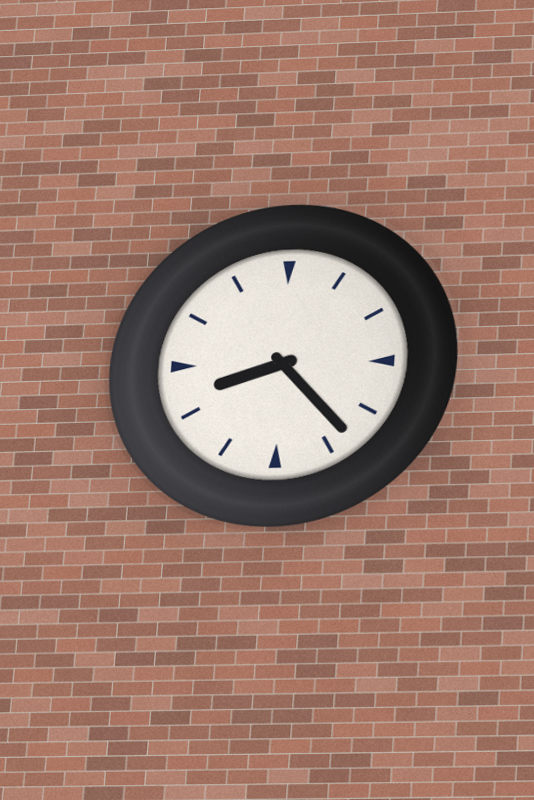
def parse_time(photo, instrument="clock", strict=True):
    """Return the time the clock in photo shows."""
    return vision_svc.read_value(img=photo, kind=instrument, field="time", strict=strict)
8:23
